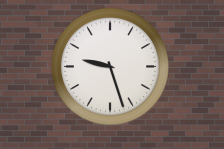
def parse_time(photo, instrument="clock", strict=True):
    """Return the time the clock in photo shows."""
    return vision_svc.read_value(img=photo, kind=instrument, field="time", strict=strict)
9:27
